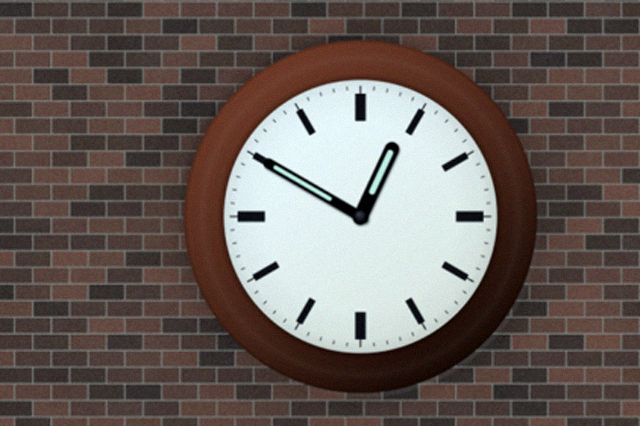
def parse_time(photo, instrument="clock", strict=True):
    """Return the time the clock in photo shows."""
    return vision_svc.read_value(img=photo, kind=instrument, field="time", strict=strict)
12:50
